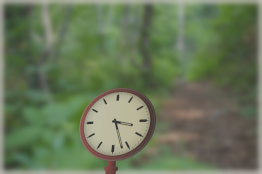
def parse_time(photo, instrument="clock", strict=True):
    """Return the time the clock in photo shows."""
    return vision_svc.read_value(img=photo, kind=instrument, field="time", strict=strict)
3:27
